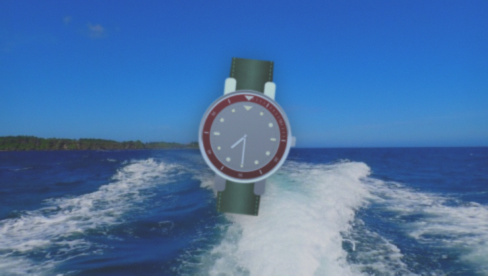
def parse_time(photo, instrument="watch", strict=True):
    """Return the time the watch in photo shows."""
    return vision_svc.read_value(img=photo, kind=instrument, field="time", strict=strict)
7:30
